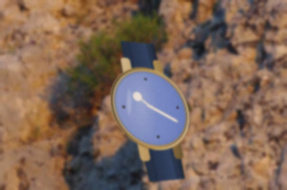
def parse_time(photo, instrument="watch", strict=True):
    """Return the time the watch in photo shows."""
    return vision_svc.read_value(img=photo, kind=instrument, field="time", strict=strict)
10:20
